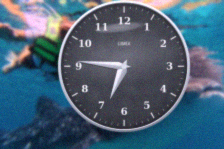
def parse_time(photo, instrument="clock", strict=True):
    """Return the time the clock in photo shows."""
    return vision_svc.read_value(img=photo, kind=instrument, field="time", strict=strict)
6:46
